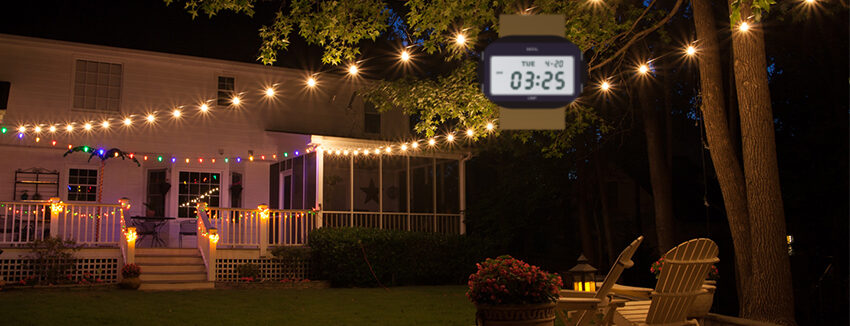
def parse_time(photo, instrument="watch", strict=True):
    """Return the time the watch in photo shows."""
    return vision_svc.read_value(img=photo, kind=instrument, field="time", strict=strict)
3:25
